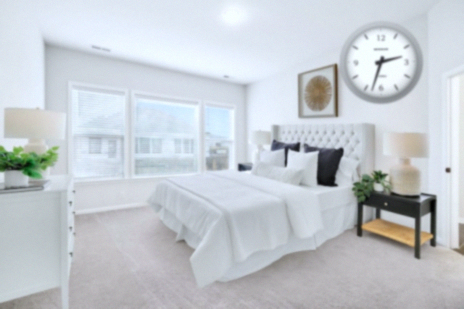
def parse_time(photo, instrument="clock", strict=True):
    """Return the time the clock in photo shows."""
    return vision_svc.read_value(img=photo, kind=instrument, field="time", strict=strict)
2:33
